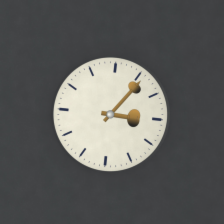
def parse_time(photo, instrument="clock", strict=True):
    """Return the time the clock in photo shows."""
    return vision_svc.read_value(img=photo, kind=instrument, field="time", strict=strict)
3:06
